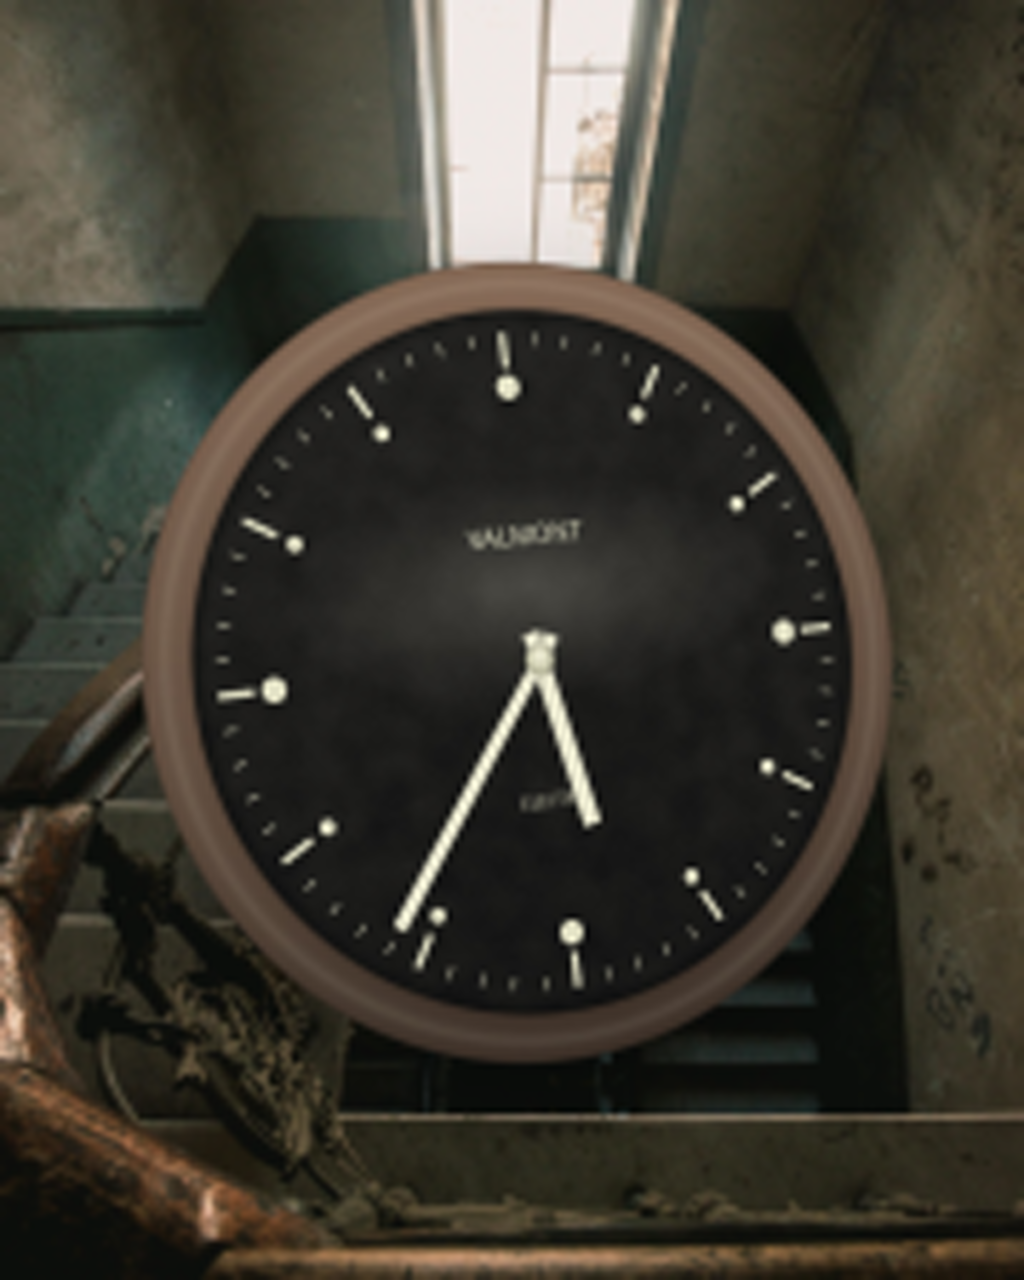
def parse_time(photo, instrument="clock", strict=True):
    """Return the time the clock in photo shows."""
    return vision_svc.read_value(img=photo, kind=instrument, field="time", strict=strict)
5:36
